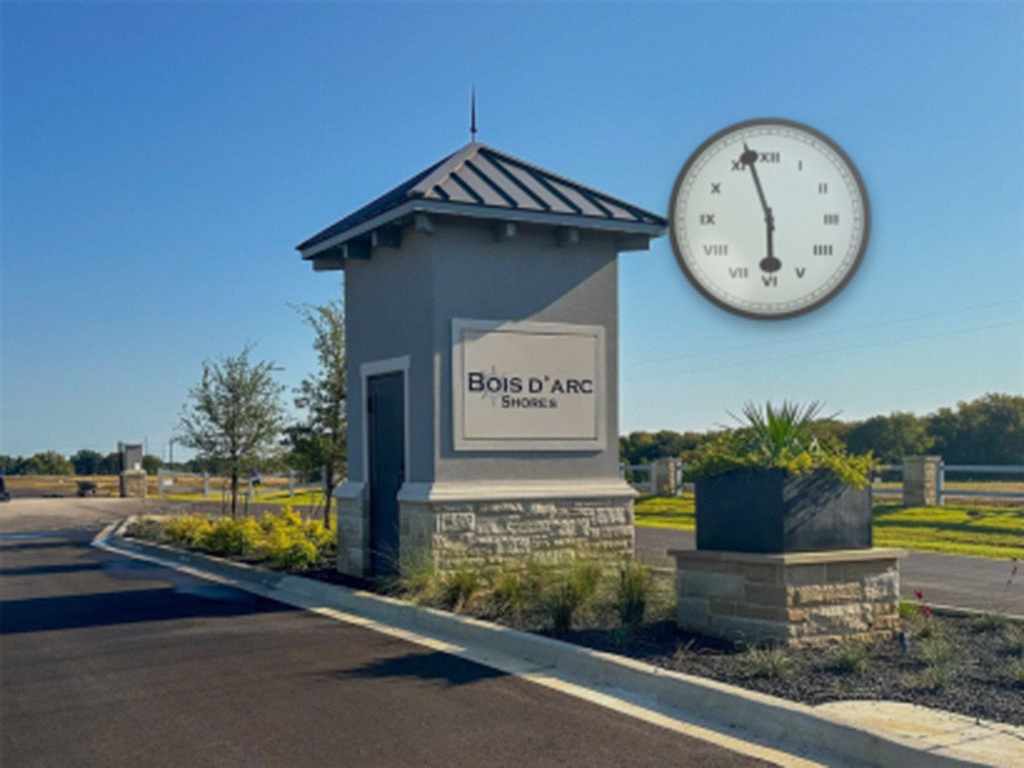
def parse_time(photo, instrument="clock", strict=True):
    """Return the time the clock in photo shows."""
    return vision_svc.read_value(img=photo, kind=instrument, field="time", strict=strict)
5:57
